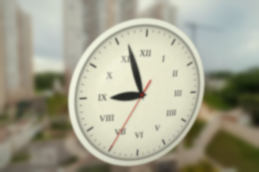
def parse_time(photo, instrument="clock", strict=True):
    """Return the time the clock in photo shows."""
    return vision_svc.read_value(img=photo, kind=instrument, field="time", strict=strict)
8:56:35
